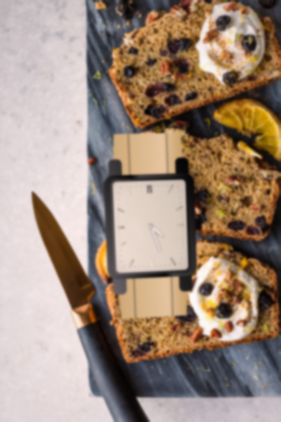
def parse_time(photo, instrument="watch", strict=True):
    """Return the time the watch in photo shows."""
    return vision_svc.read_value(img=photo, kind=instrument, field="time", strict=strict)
4:27
